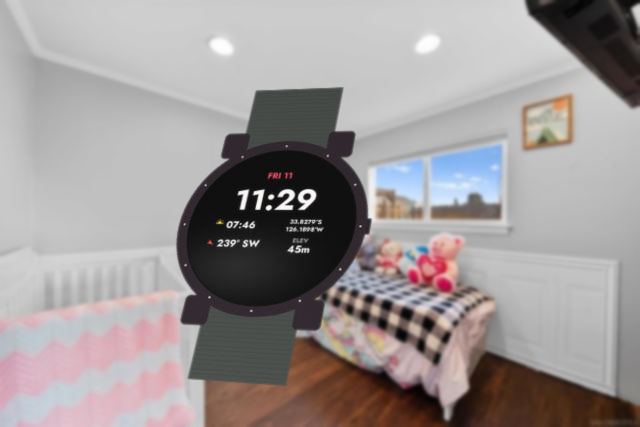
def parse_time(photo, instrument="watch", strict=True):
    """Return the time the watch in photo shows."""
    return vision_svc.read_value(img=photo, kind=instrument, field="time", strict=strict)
11:29
